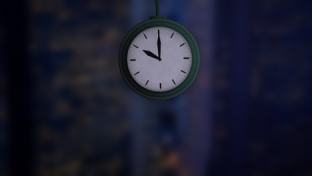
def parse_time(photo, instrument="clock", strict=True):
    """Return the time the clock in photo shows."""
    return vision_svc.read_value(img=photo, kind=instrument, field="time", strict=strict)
10:00
